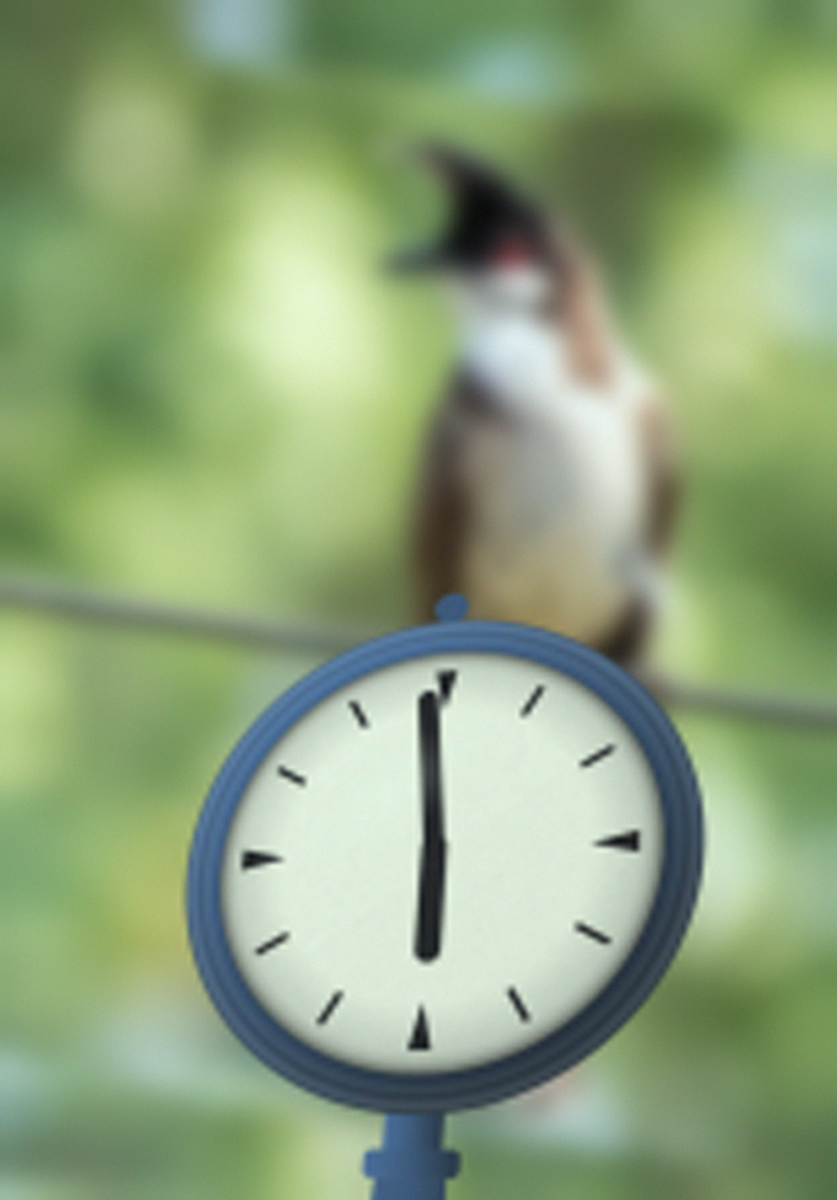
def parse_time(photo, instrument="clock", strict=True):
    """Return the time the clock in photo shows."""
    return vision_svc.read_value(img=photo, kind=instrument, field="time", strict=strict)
5:59
